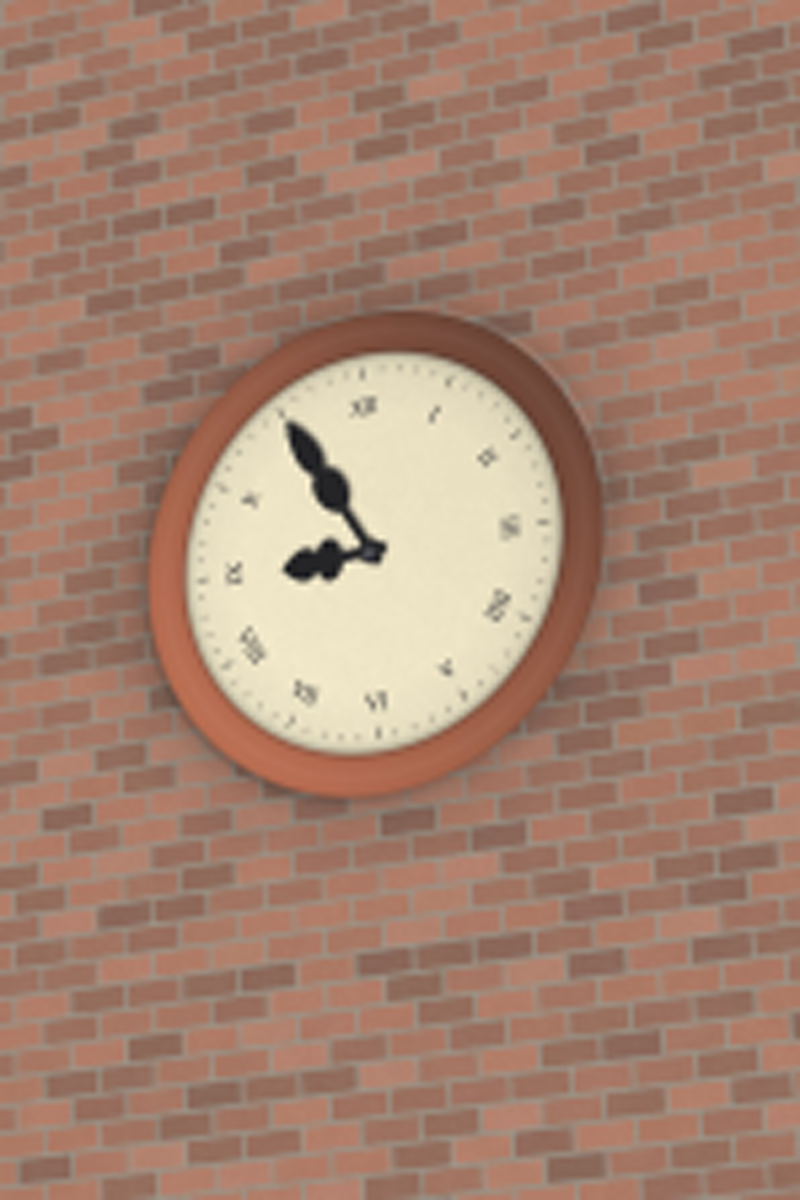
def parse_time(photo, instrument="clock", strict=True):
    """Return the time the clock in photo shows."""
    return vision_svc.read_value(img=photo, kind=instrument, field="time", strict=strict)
8:55
